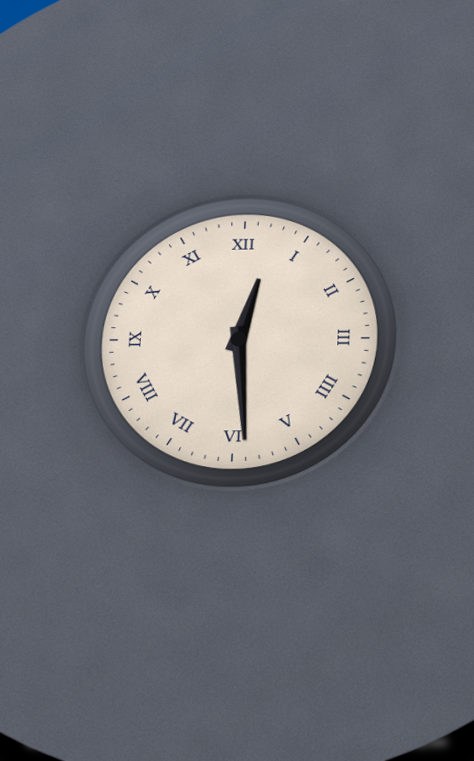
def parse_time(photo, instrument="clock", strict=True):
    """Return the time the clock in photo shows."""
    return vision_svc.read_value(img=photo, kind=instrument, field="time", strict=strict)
12:29
